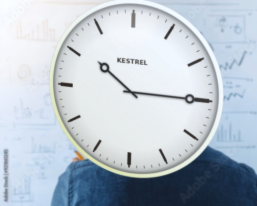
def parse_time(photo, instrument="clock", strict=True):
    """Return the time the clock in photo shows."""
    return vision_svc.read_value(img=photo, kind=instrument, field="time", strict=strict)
10:15
